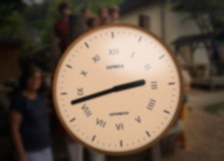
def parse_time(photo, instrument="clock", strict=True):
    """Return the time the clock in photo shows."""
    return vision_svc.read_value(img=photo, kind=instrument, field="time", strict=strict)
2:43
